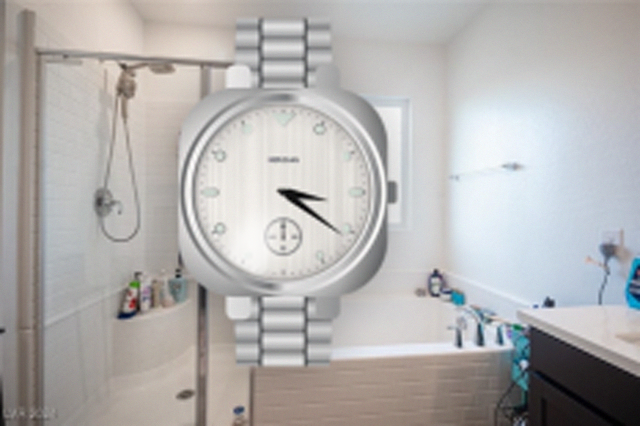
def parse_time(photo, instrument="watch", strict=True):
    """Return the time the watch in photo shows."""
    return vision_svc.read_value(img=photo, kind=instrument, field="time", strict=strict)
3:21
